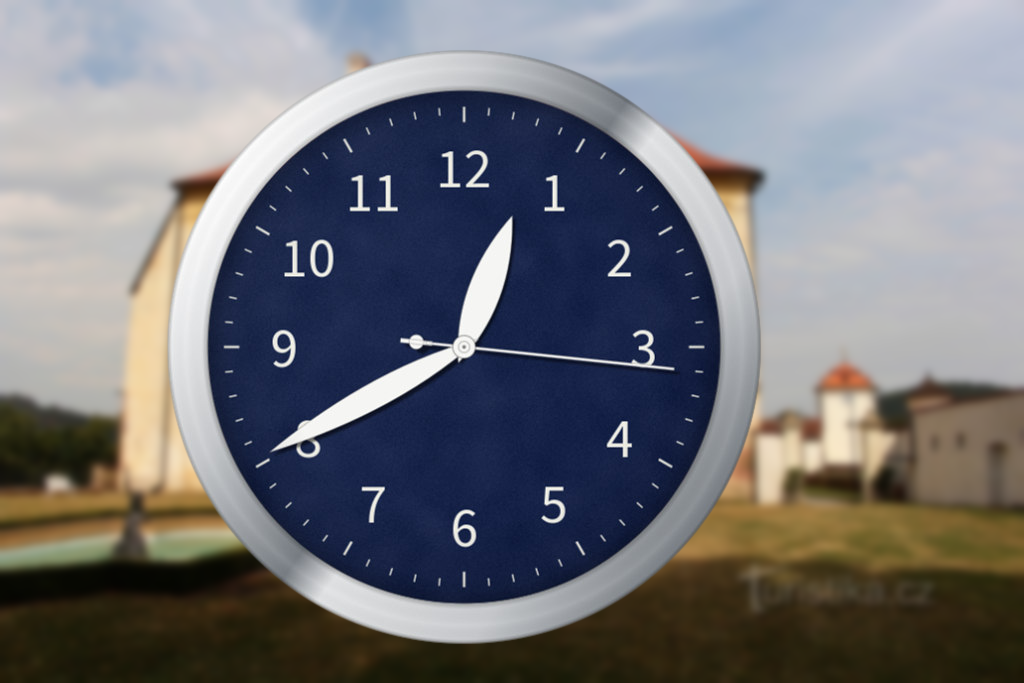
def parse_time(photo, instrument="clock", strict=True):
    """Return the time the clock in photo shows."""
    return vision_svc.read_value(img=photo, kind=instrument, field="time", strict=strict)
12:40:16
